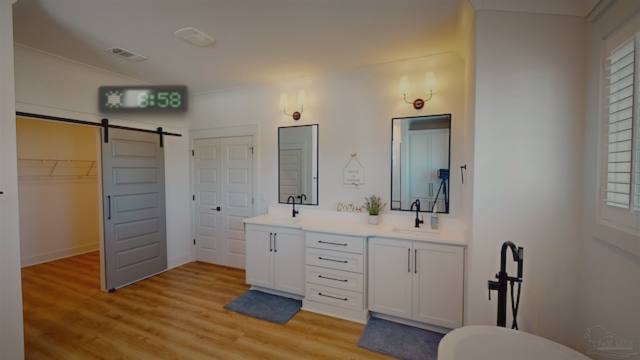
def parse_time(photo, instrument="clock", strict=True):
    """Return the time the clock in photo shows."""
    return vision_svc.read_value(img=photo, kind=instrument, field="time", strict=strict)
8:58
